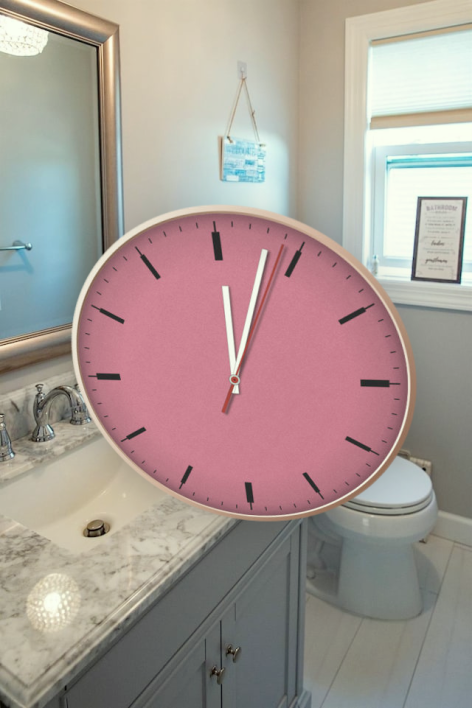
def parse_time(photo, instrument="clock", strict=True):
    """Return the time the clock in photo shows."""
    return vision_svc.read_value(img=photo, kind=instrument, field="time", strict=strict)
12:03:04
